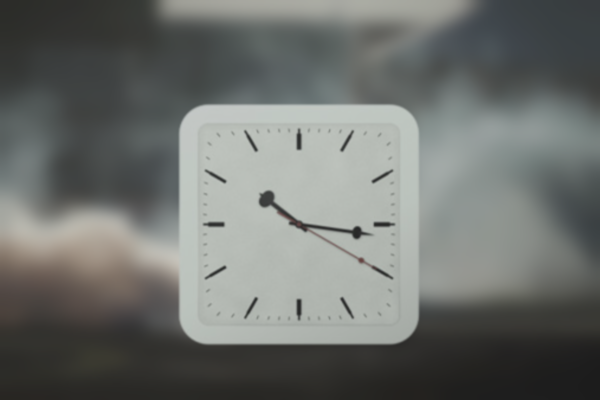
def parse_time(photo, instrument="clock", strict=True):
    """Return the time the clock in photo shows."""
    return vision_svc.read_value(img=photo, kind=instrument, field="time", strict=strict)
10:16:20
